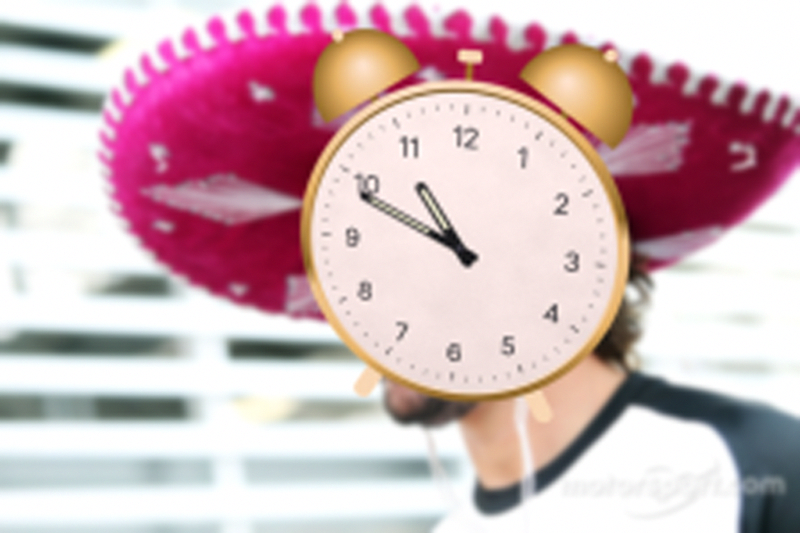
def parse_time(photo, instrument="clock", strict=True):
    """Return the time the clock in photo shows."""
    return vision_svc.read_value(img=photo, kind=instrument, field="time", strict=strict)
10:49
